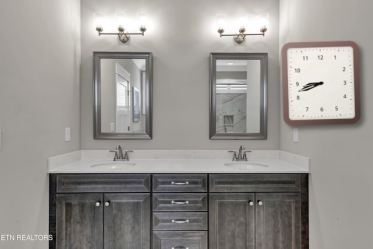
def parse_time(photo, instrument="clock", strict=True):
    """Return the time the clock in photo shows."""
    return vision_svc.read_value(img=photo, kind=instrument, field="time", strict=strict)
8:42
